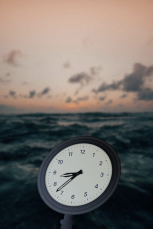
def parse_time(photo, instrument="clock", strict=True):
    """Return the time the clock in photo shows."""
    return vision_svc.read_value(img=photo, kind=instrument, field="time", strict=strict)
8:37
